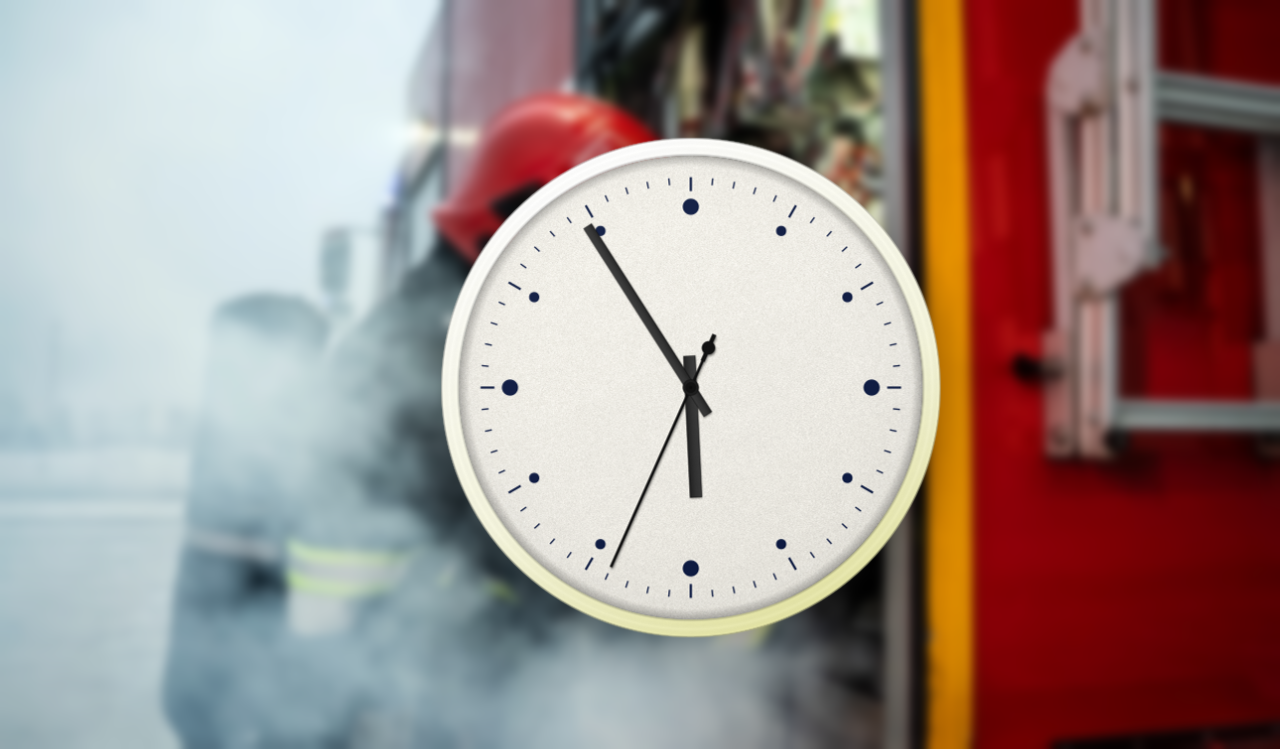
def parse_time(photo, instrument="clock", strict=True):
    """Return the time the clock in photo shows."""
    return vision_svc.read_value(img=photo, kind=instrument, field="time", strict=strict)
5:54:34
